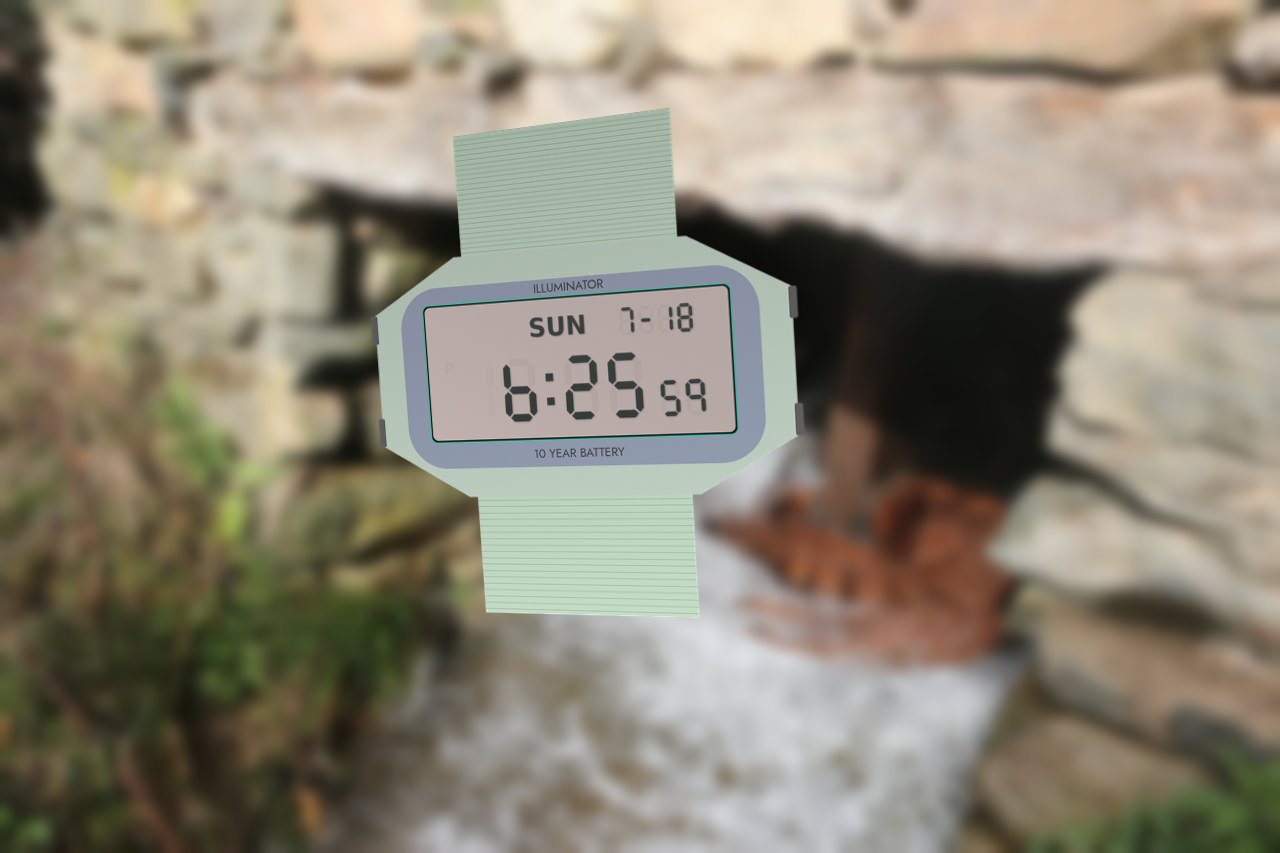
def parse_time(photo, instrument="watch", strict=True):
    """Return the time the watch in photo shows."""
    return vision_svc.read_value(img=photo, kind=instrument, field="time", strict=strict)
6:25:59
